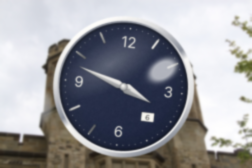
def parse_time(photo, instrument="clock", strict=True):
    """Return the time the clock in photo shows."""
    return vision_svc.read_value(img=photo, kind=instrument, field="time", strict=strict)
3:48
